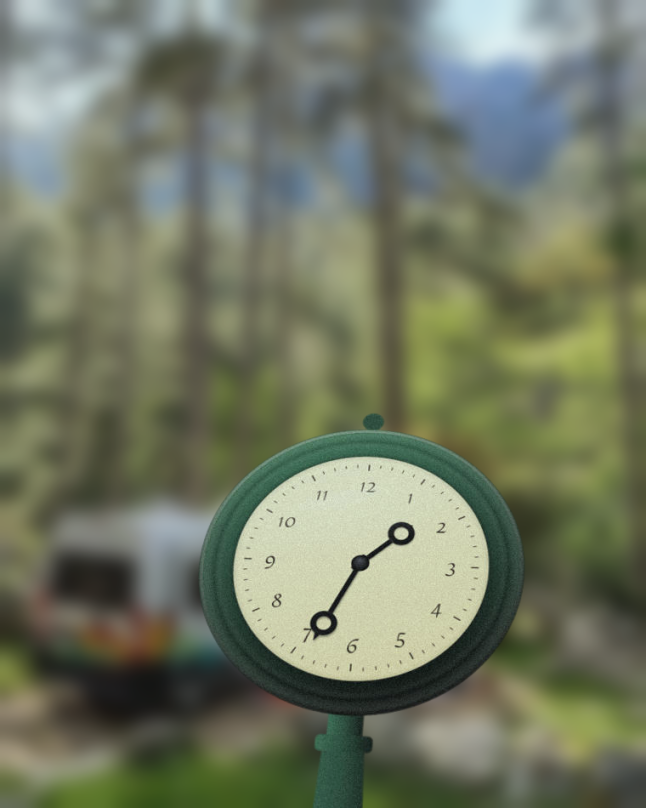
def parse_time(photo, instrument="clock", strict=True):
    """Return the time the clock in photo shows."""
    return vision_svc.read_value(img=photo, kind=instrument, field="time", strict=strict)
1:34
